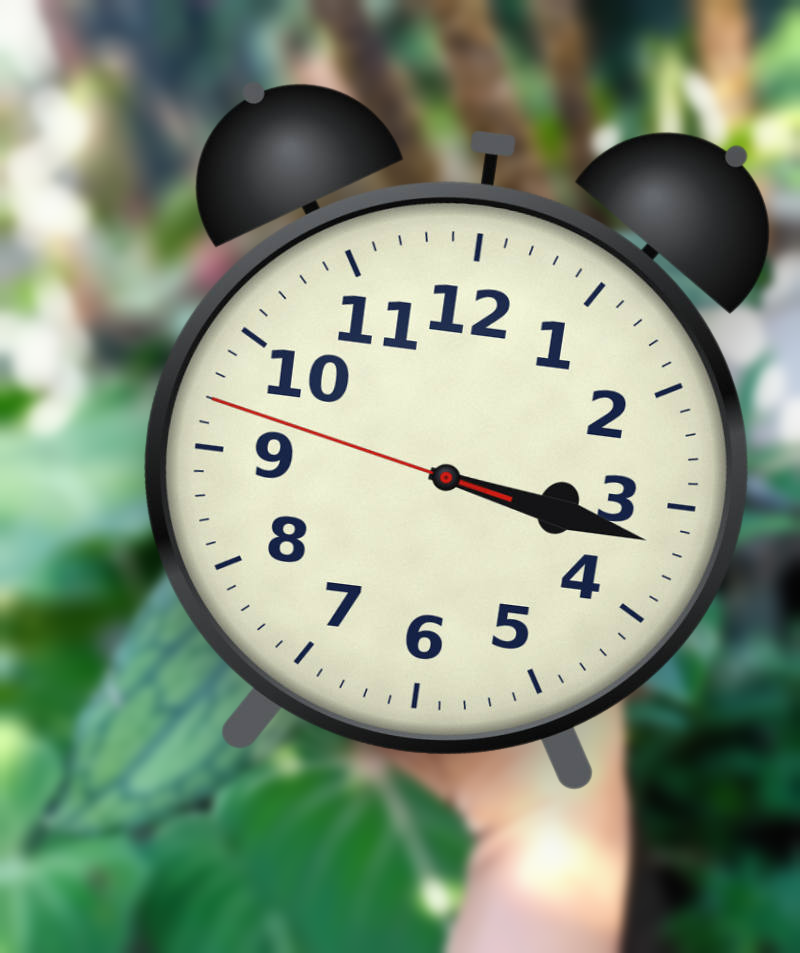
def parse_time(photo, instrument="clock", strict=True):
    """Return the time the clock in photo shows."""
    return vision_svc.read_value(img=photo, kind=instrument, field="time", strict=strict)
3:16:47
